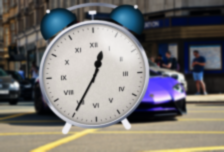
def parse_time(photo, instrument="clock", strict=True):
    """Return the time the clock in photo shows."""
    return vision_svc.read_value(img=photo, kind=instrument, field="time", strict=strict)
12:35
